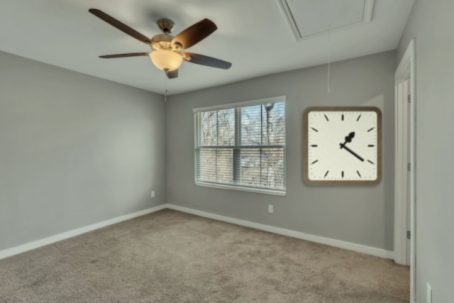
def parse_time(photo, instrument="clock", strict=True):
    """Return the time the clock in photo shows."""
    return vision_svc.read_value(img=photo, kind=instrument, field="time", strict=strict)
1:21
